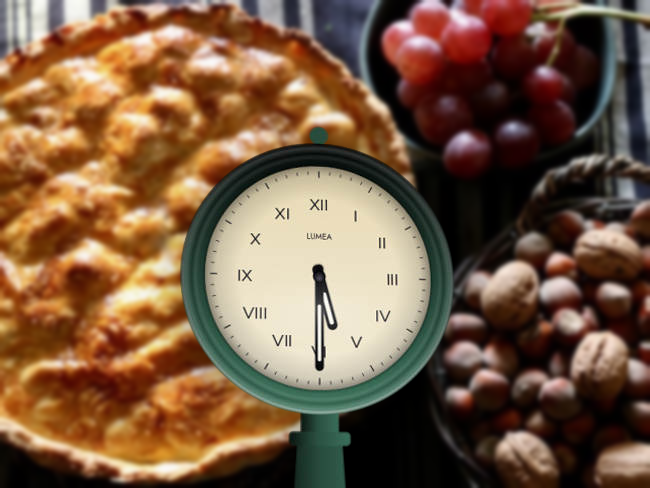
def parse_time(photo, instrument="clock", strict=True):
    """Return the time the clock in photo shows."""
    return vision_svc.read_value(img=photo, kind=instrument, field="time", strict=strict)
5:30
